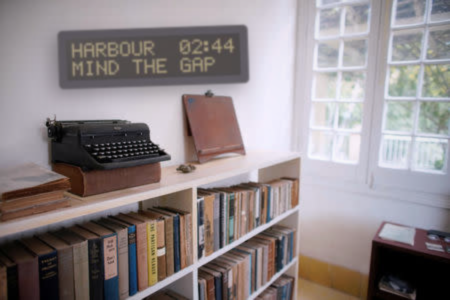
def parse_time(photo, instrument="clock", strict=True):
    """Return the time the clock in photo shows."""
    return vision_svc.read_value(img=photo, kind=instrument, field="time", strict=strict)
2:44
